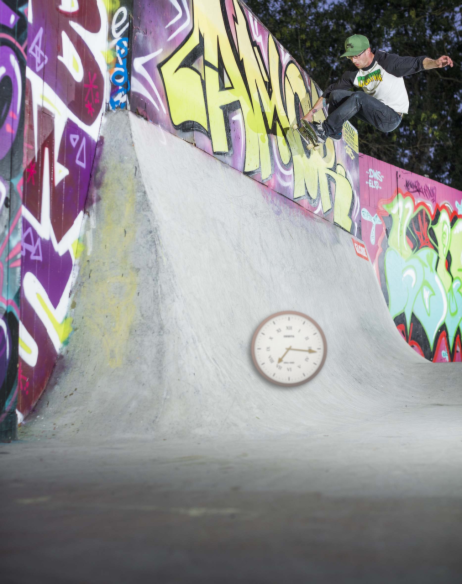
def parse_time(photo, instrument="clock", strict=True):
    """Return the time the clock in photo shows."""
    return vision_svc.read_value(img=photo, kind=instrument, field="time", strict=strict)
7:16
